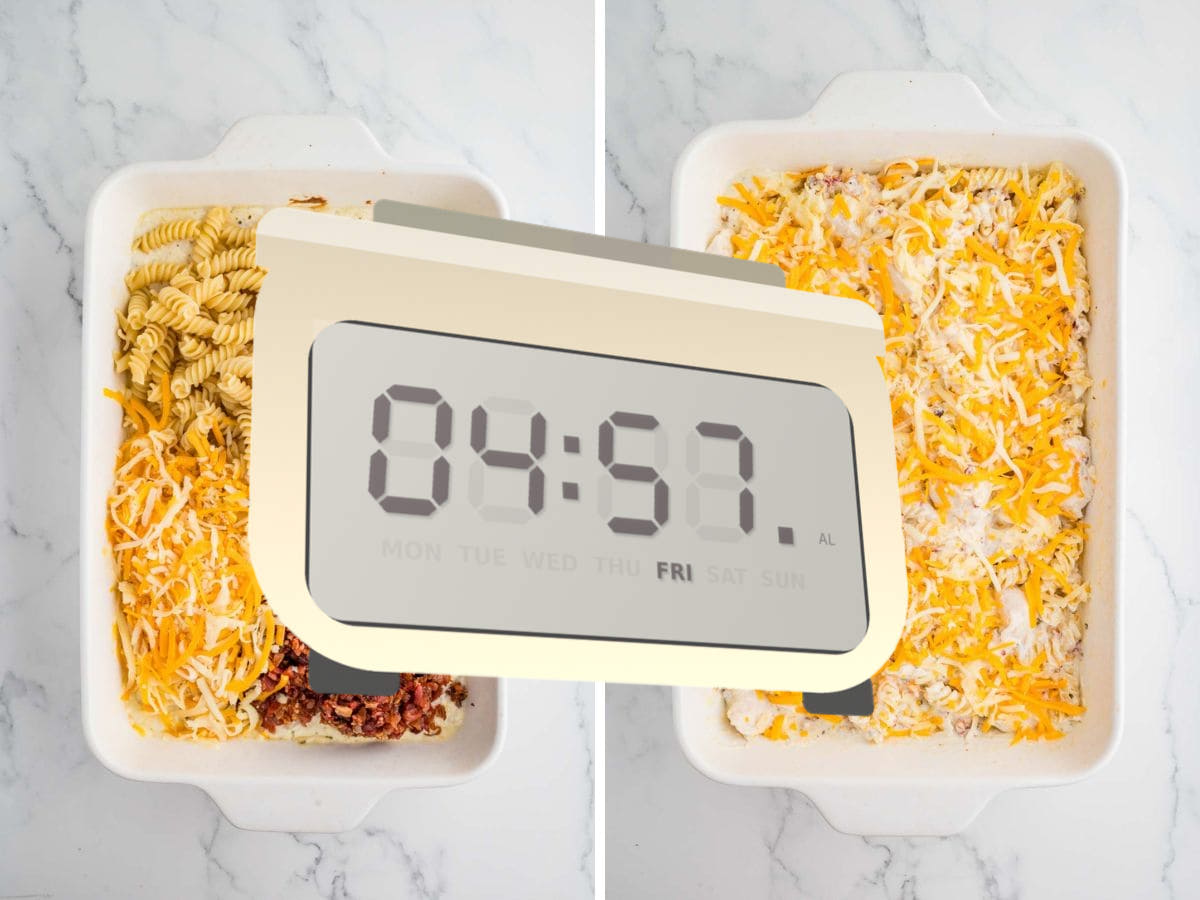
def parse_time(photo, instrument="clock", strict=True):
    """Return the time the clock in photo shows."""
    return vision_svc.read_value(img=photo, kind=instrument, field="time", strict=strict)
4:57
